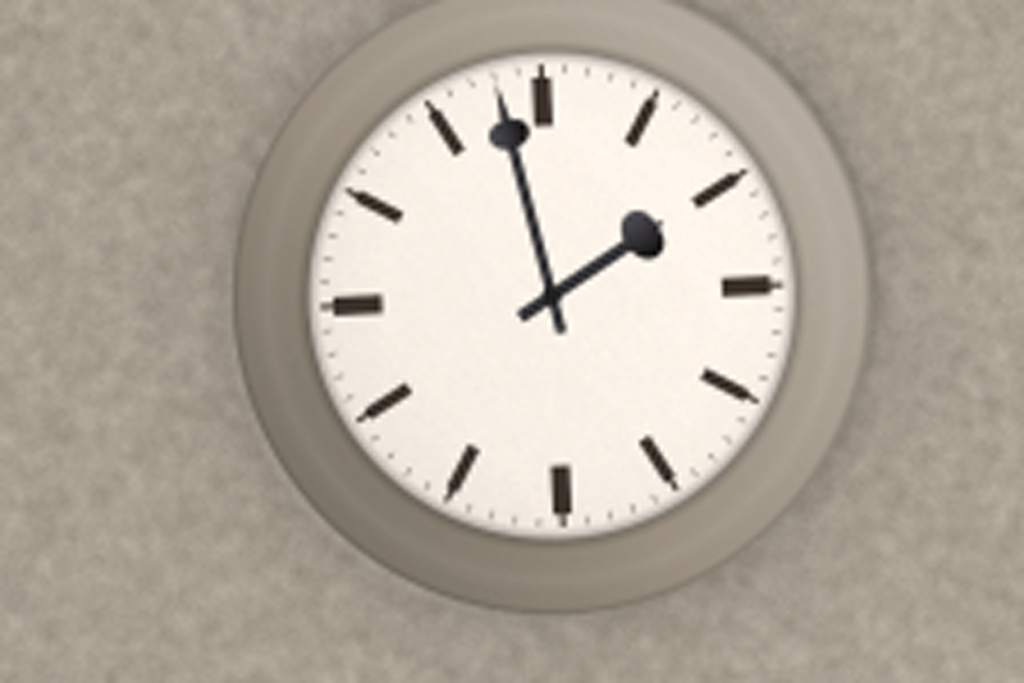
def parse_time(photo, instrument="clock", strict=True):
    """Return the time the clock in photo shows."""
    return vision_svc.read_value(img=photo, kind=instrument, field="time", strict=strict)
1:58
